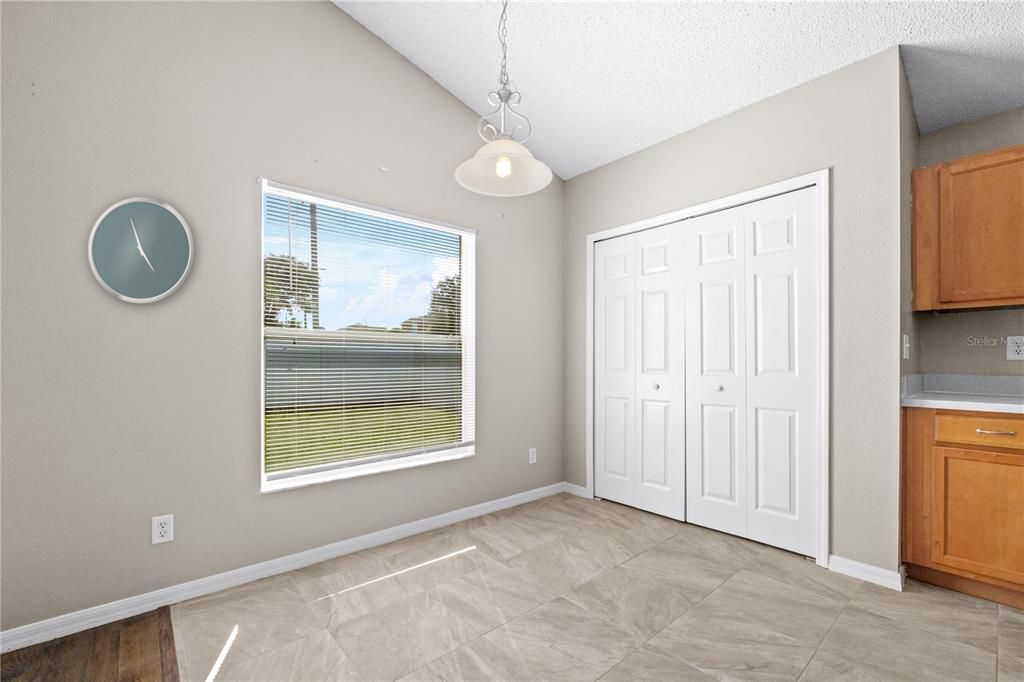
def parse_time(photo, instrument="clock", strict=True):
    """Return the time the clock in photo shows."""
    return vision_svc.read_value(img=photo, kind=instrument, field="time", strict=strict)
4:57
